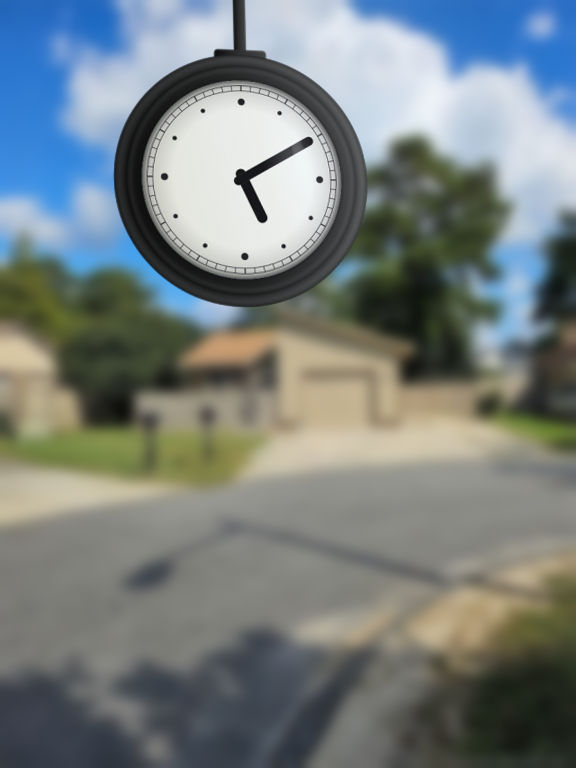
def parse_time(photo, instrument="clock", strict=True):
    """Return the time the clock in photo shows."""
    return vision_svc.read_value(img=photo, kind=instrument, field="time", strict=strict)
5:10
